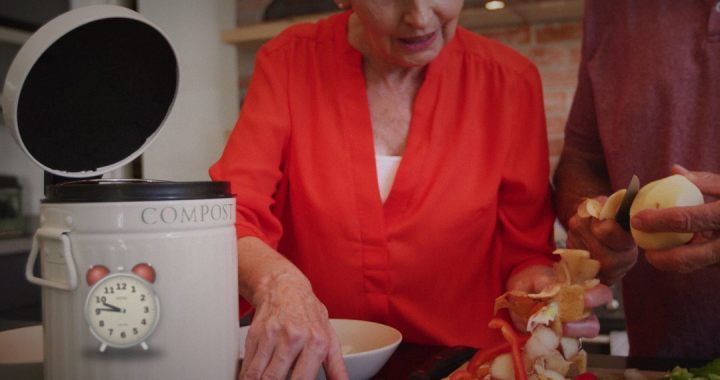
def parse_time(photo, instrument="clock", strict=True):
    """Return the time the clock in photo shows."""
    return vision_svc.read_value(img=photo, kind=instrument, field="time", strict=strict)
9:46
